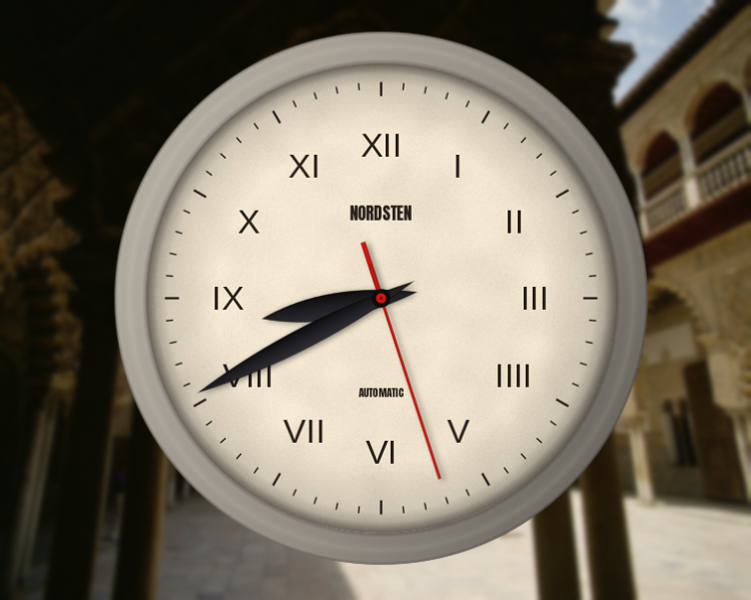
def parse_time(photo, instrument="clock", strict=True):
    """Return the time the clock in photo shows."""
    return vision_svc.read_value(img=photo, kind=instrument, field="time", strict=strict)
8:40:27
